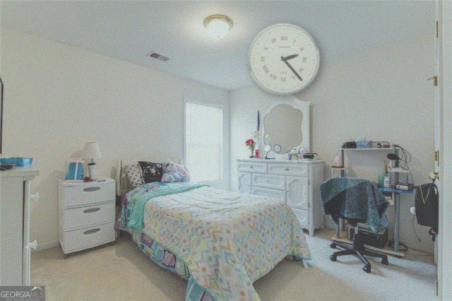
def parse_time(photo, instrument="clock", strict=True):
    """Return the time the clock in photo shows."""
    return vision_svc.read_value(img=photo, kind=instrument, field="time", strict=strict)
2:23
